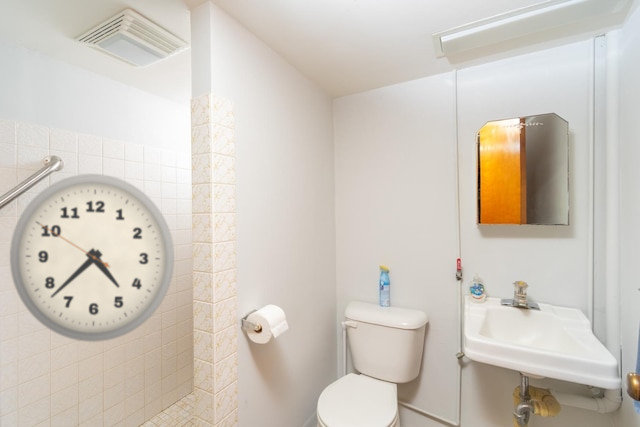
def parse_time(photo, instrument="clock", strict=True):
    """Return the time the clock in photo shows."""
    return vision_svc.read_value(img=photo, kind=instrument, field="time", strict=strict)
4:37:50
